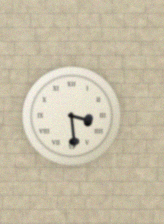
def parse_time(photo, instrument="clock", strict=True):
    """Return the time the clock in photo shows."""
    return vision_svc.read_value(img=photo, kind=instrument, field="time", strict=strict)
3:29
